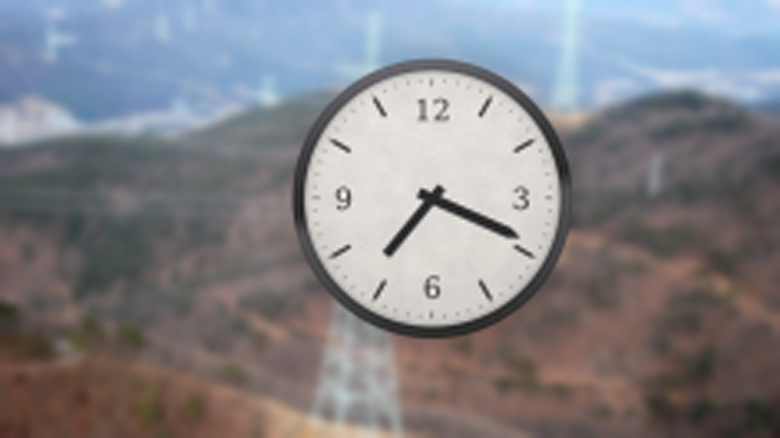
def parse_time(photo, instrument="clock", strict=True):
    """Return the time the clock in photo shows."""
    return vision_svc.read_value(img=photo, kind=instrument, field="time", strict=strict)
7:19
